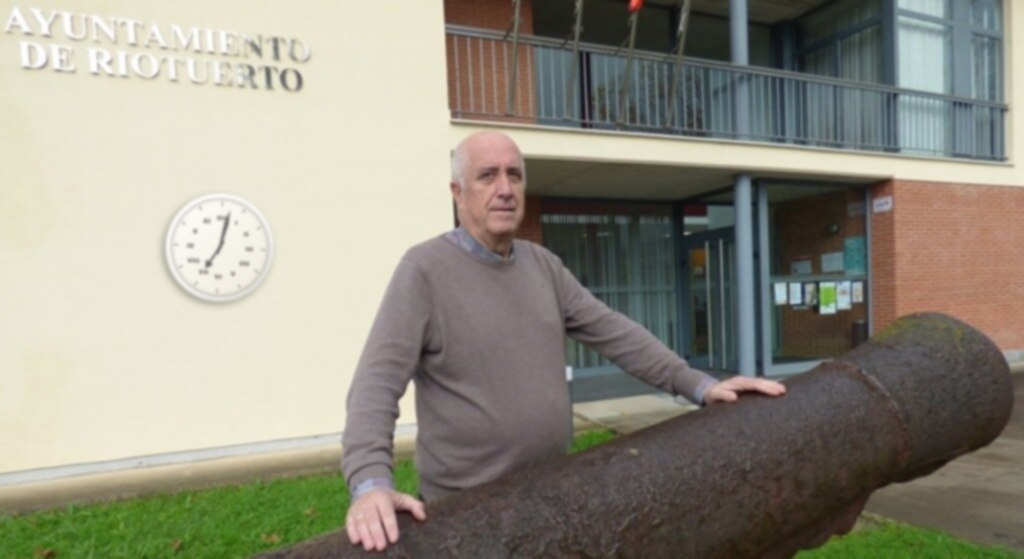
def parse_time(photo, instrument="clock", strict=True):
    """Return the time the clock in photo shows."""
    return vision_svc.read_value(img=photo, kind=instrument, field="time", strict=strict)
7:02
